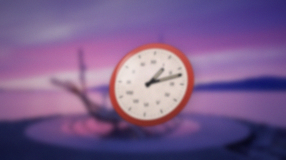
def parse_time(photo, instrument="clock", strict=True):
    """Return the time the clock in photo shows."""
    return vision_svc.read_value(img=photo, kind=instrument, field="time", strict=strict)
1:12
